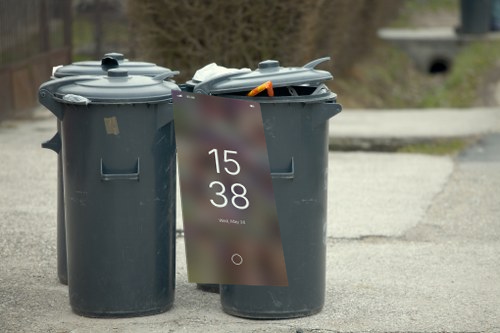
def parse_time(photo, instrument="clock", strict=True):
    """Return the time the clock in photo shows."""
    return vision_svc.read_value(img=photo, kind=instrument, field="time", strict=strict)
15:38
